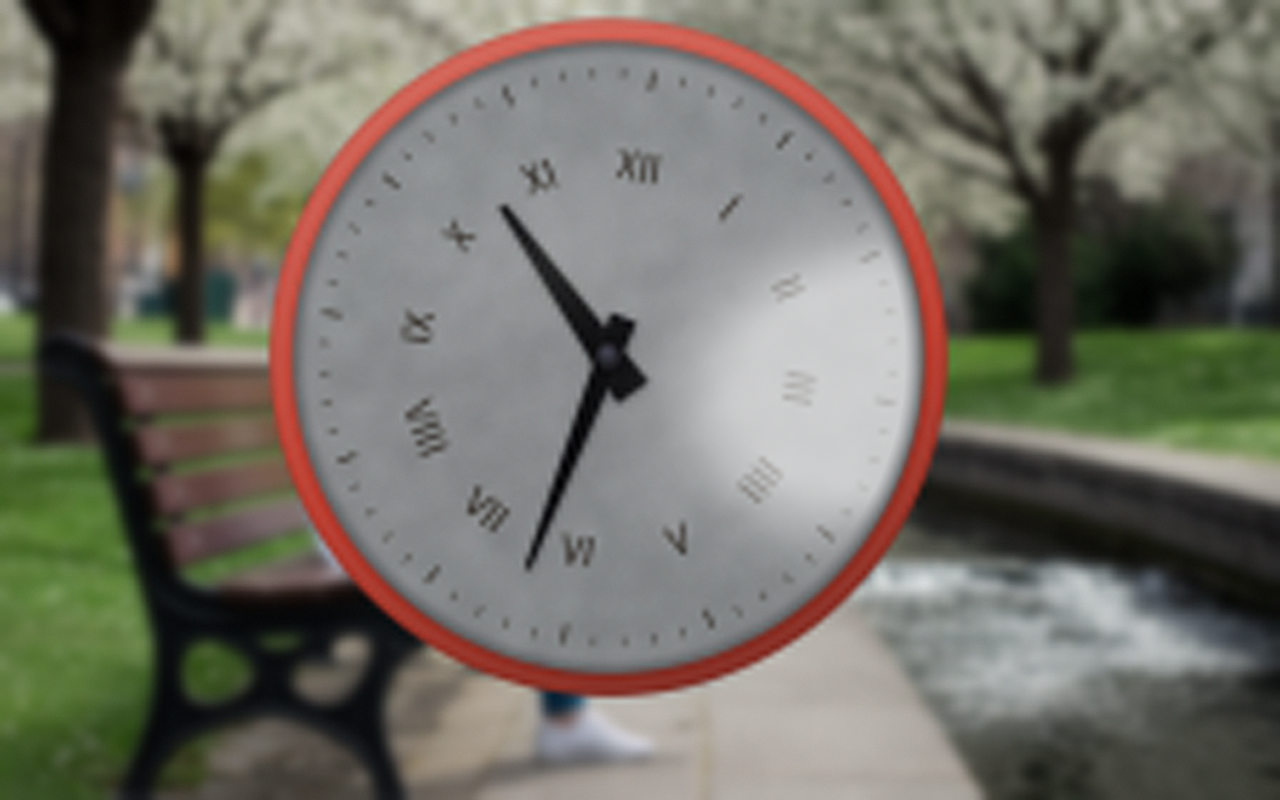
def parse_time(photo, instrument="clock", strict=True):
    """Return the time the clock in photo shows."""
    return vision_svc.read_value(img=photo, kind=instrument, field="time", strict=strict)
10:32
